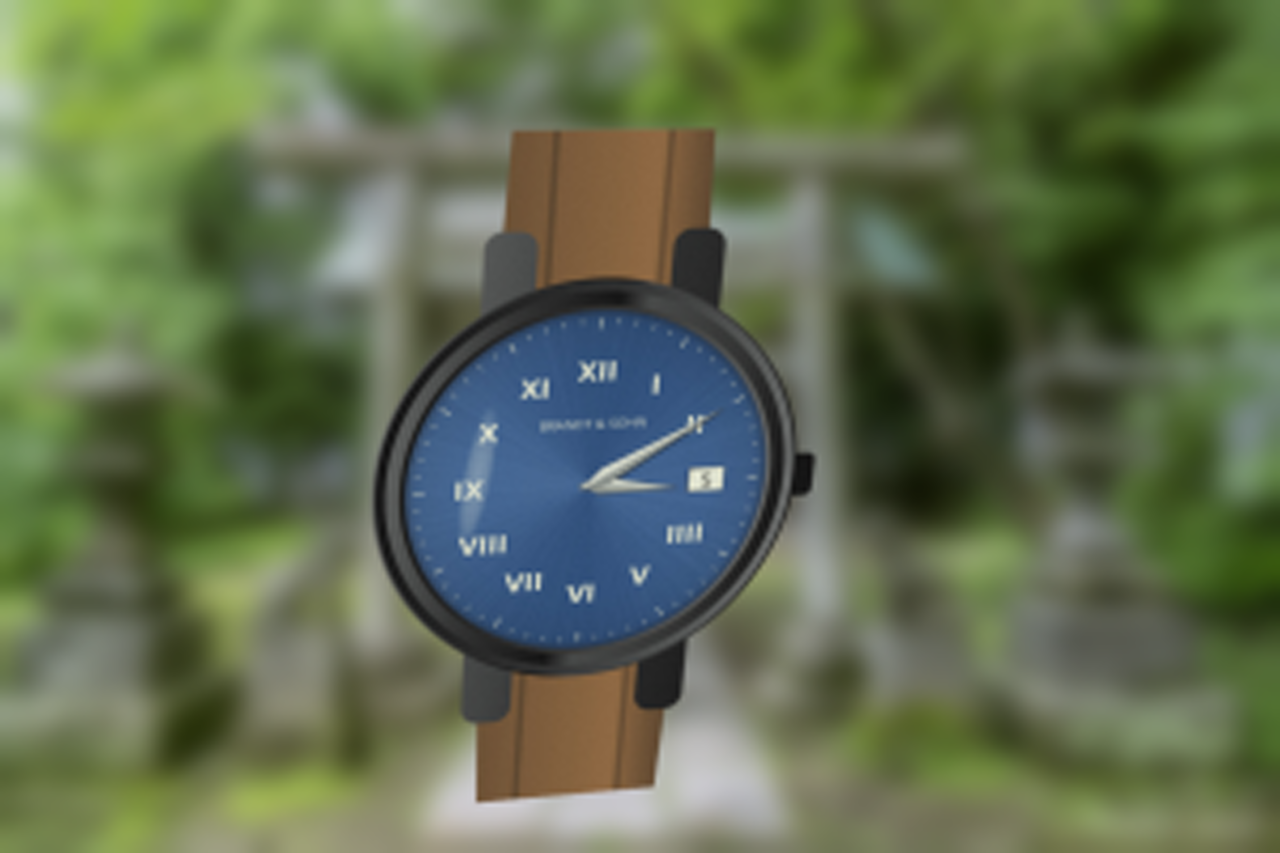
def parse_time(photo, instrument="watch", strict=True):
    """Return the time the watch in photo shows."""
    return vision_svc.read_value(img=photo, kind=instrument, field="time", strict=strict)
3:10
